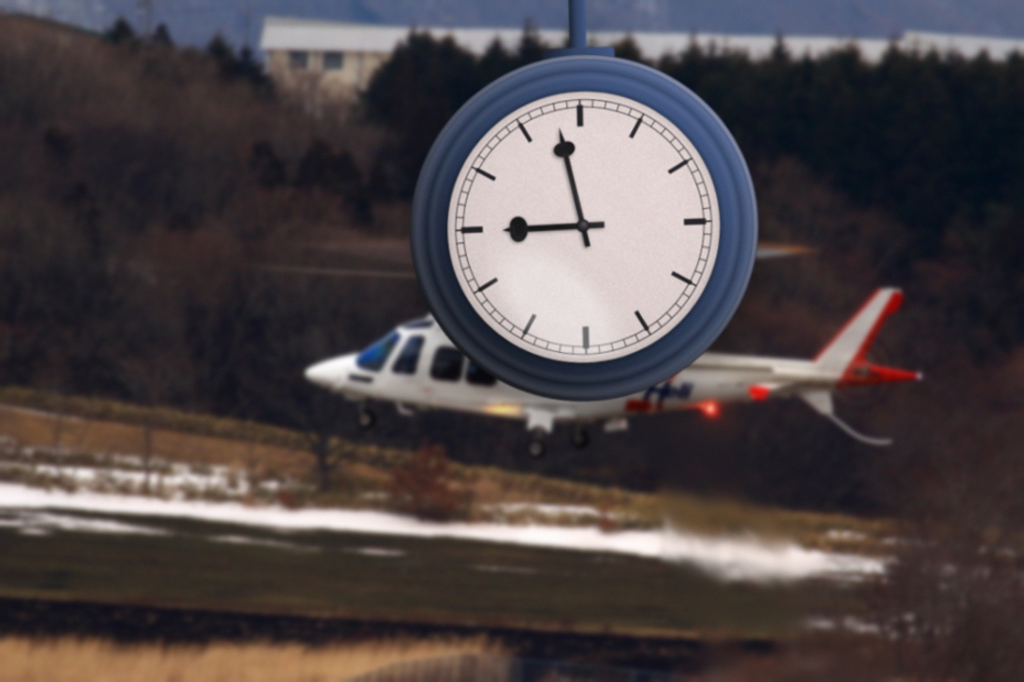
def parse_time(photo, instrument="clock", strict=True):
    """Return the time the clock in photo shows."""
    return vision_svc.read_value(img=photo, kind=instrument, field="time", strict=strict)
8:58
